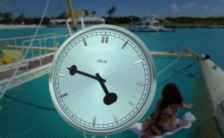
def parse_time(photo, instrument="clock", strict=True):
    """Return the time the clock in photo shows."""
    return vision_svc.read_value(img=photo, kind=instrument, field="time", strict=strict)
4:47
